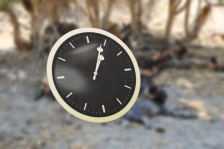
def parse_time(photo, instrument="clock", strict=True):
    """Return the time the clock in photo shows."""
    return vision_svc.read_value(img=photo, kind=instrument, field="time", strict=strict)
1:04
